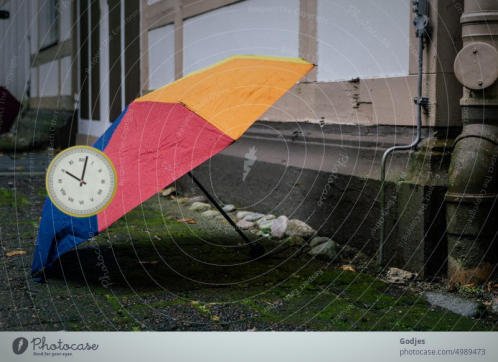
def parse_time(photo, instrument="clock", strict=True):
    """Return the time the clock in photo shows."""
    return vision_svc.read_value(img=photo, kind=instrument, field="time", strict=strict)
10:02
